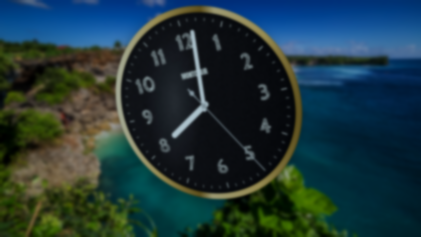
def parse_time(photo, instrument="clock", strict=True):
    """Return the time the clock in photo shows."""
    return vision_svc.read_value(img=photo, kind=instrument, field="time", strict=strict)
8:01:25
